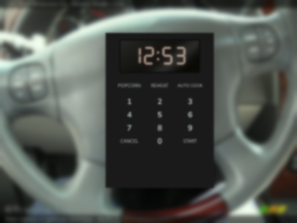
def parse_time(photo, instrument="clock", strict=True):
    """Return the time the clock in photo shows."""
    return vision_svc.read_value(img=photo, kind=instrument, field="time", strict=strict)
12:53
